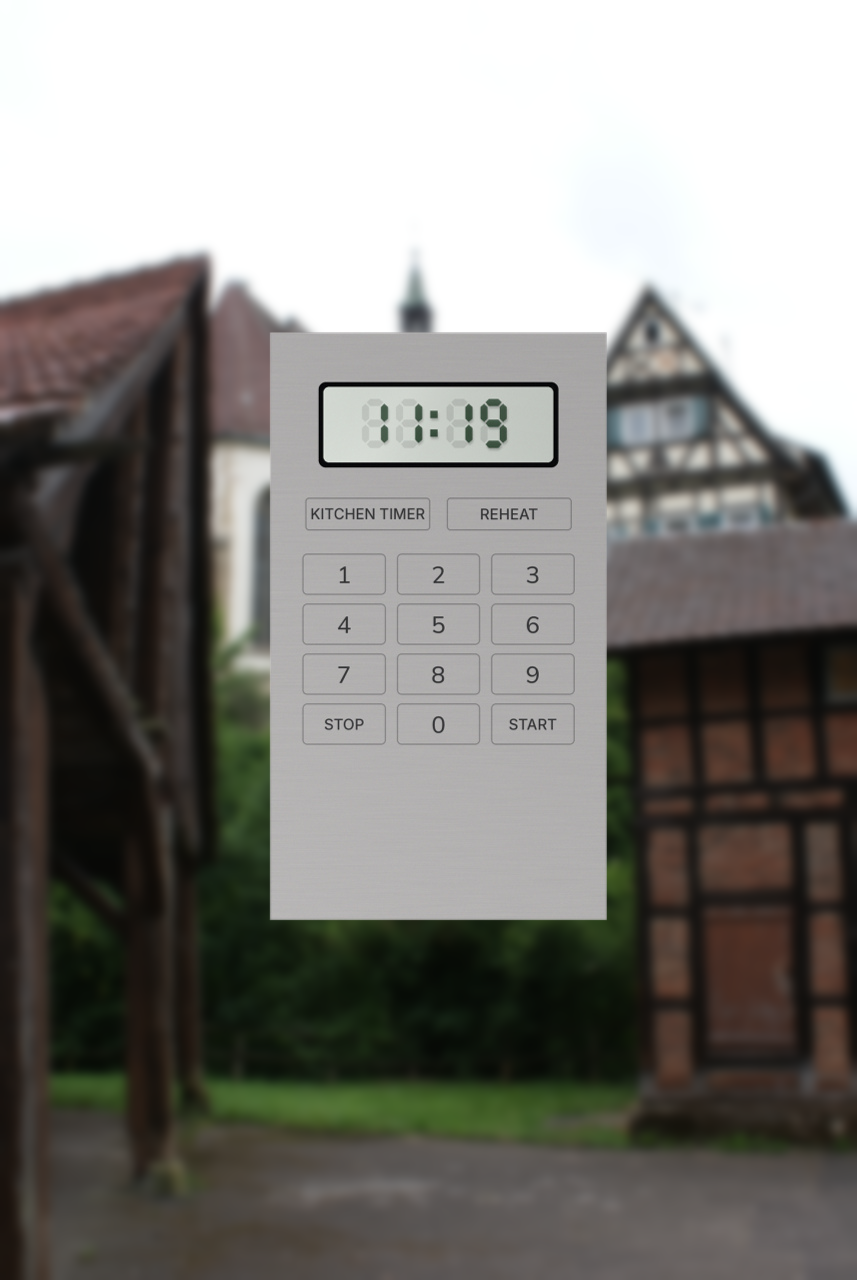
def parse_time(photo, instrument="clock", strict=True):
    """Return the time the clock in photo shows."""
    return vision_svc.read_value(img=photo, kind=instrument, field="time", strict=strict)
11:19
